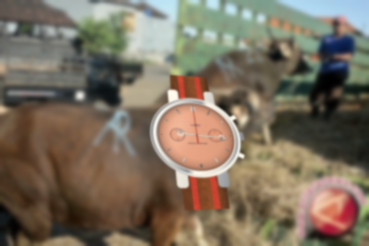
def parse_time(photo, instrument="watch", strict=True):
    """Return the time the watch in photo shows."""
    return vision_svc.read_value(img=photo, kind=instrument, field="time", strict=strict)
9:16
